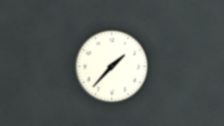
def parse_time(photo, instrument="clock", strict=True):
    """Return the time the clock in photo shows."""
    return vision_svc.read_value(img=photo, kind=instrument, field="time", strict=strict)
1:37
